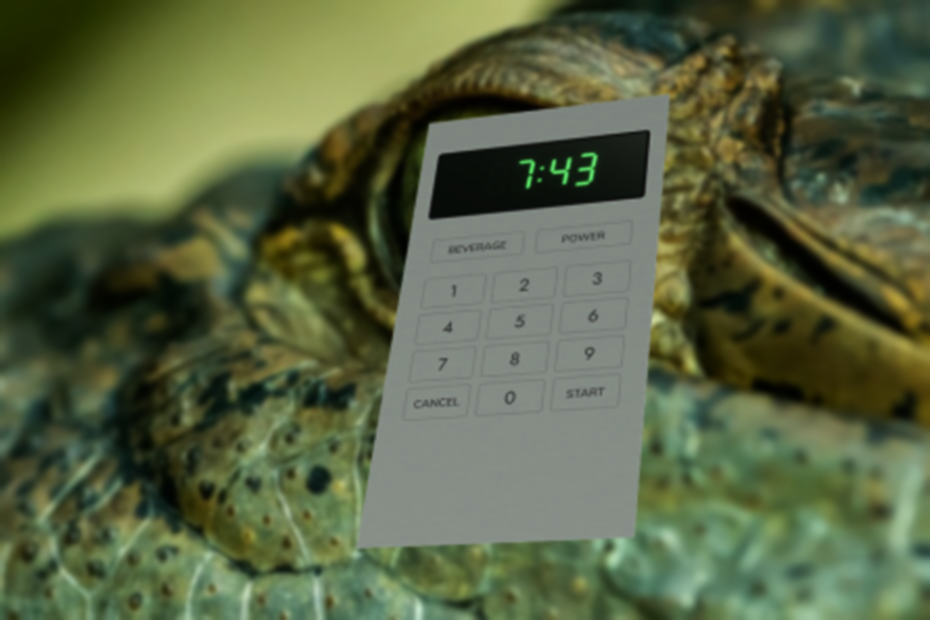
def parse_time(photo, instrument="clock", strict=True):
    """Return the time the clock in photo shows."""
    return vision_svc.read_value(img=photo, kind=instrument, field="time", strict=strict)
7:43
